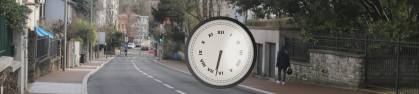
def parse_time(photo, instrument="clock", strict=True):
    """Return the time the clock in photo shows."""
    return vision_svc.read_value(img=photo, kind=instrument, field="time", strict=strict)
6:32
